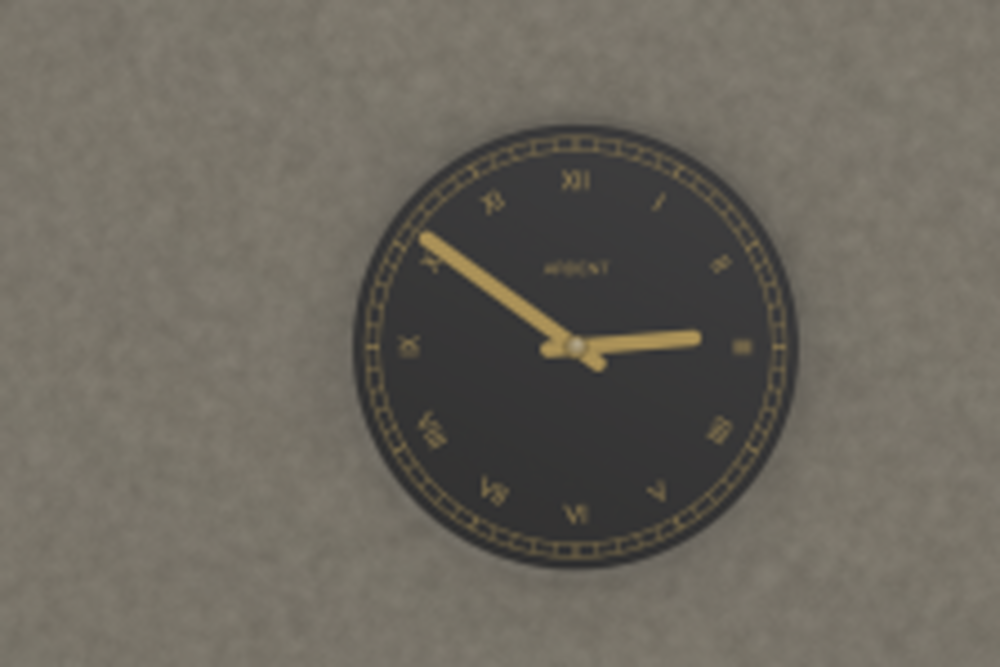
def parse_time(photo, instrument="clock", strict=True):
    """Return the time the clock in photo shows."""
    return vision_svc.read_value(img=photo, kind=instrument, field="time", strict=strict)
2:51
